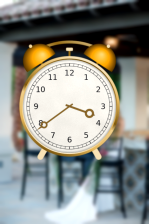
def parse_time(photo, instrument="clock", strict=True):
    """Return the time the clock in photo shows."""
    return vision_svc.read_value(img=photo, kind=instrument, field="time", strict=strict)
3:39
